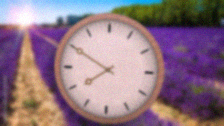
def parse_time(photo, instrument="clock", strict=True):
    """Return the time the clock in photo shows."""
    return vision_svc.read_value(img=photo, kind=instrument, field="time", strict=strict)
7:50
